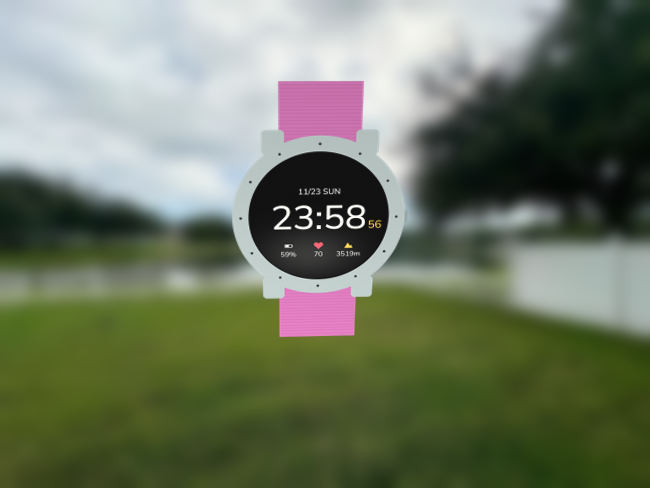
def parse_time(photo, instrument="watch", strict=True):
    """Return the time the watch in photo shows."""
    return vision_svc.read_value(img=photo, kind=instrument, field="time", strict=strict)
23:58:56
